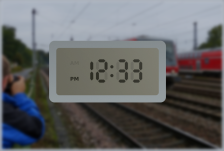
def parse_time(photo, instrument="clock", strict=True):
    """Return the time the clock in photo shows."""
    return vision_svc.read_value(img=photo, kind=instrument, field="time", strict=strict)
12:33
